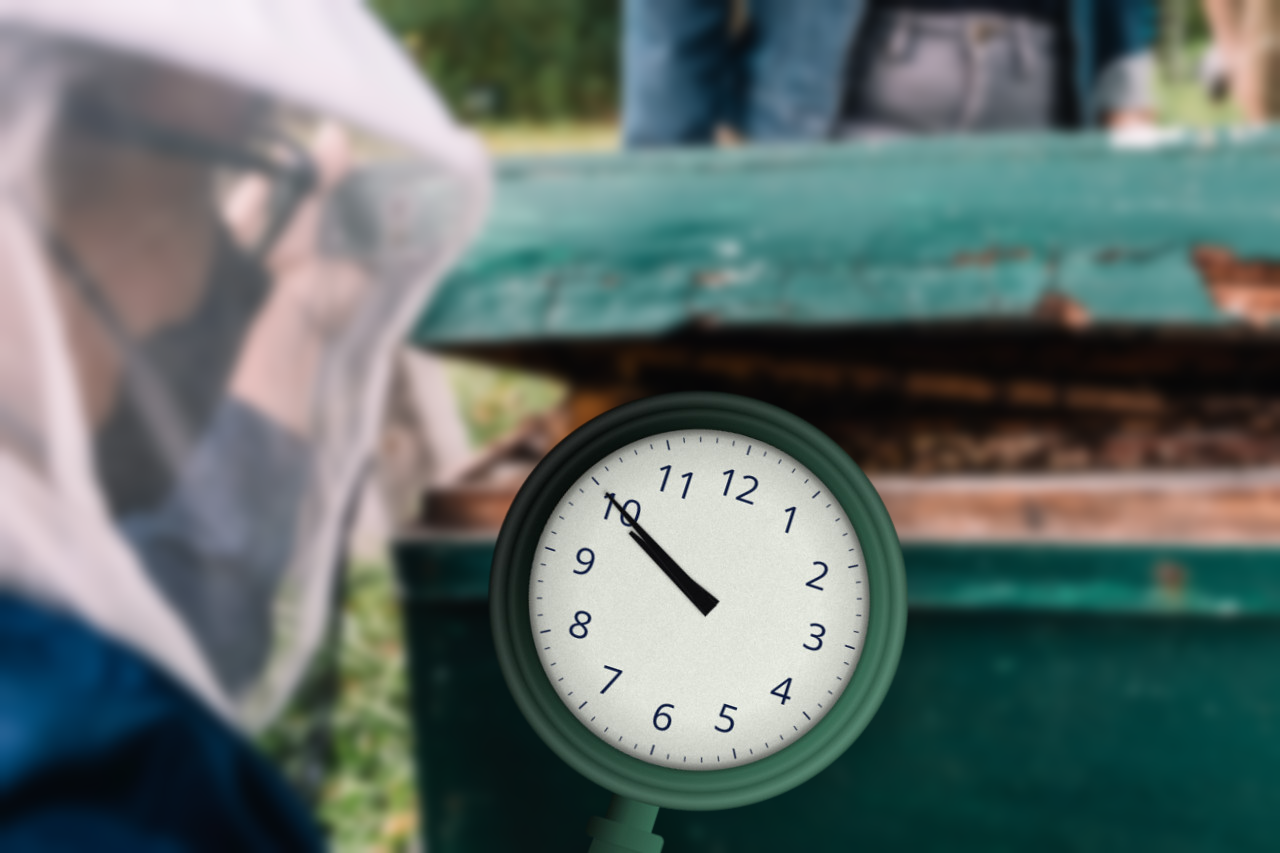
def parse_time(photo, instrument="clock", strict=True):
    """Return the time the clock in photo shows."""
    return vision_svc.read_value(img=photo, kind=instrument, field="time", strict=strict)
9:50
